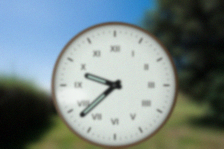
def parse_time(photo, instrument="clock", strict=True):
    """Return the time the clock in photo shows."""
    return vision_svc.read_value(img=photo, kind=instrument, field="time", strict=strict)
9:38
